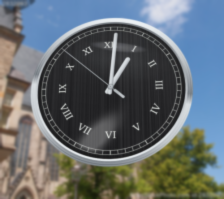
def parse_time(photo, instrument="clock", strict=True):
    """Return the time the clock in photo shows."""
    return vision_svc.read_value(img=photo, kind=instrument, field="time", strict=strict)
1:00:52
